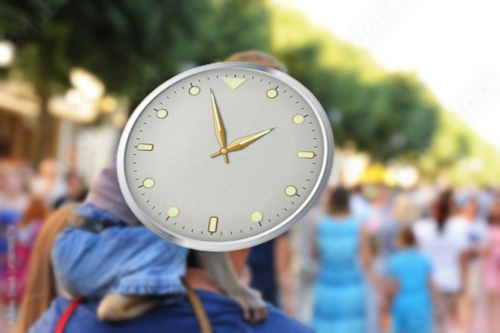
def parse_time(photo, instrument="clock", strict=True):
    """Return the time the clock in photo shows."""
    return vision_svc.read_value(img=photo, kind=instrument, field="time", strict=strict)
1:57
